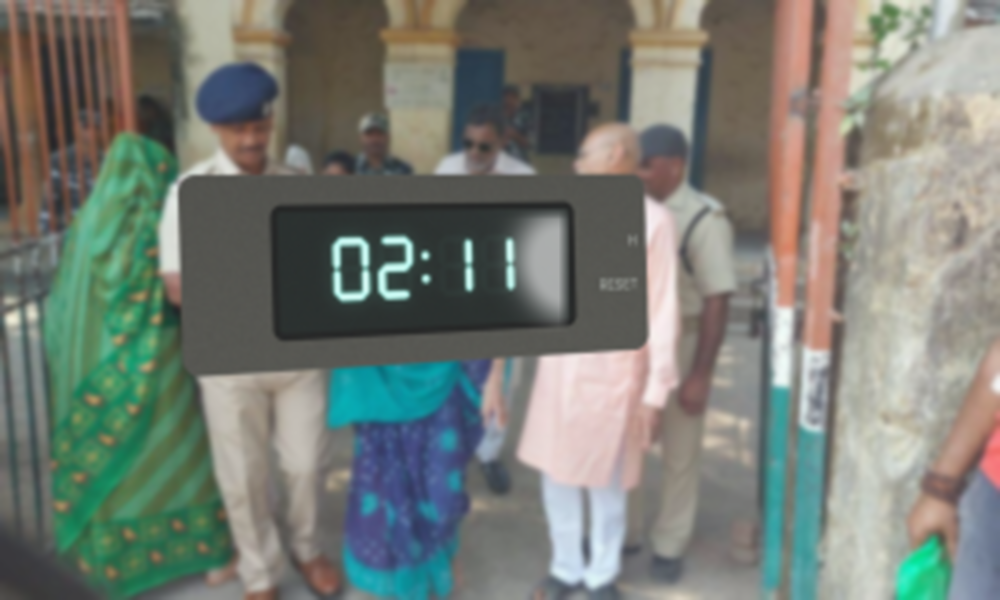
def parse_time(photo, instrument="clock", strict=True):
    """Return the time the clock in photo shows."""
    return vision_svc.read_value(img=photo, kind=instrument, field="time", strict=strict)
2:11
